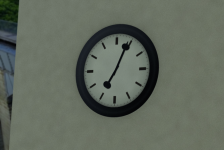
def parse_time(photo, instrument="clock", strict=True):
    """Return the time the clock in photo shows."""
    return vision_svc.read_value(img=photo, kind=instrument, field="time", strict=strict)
7:04
